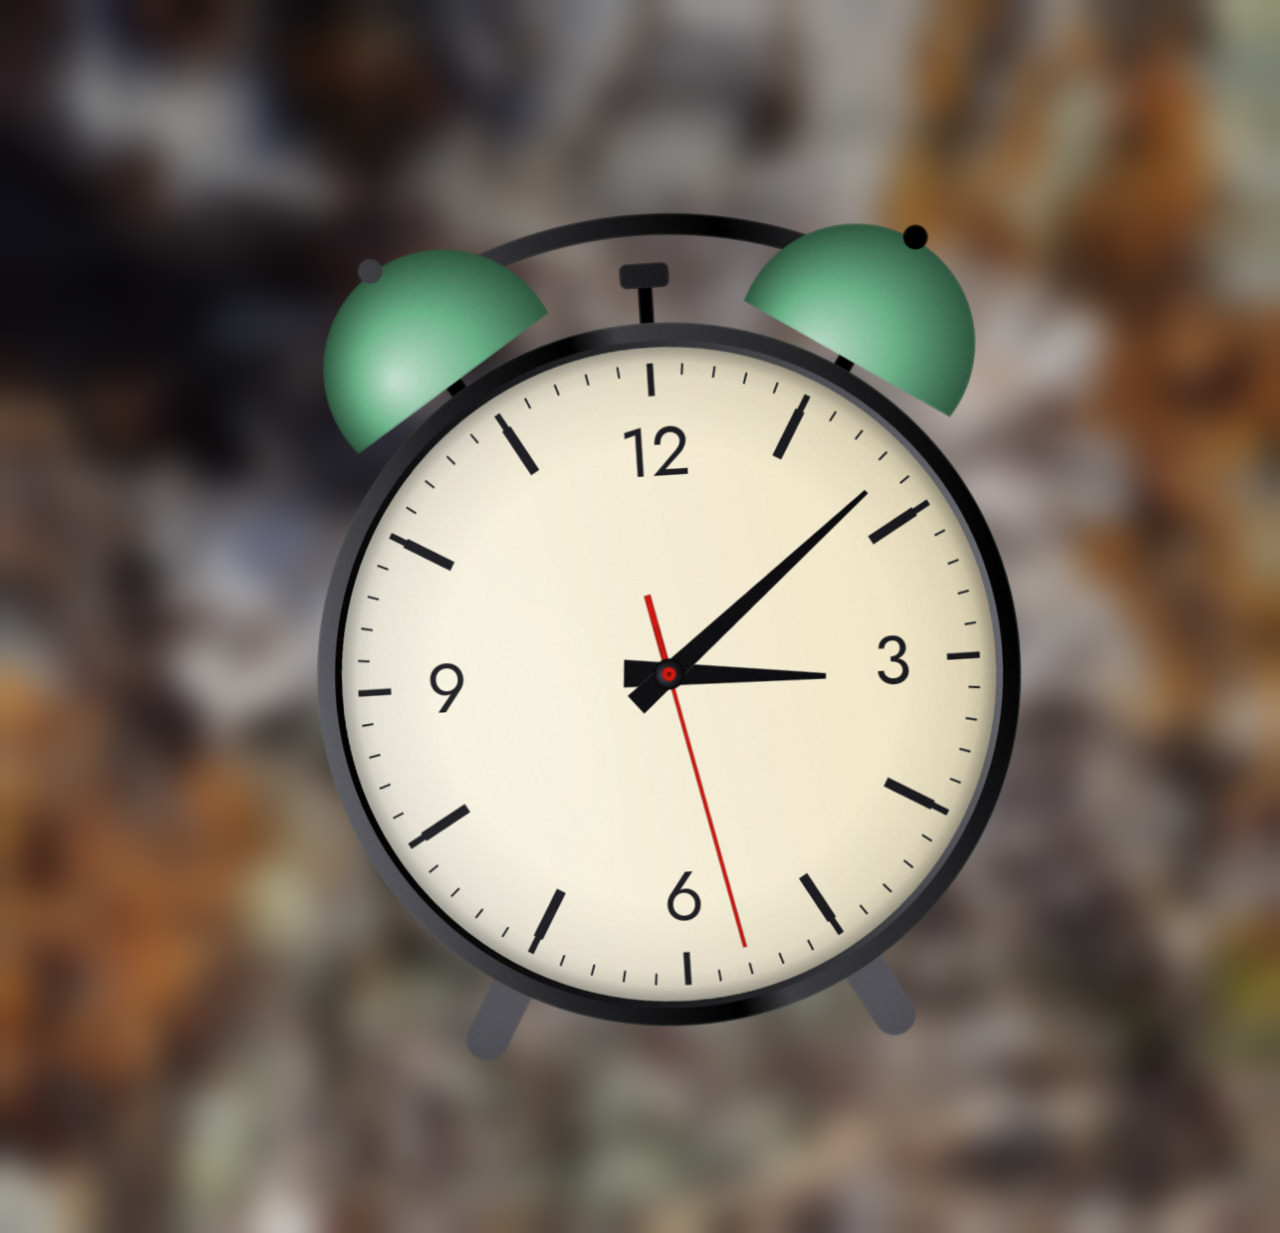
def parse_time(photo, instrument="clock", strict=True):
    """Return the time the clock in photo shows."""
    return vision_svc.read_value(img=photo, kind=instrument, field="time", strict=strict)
3:08:28
